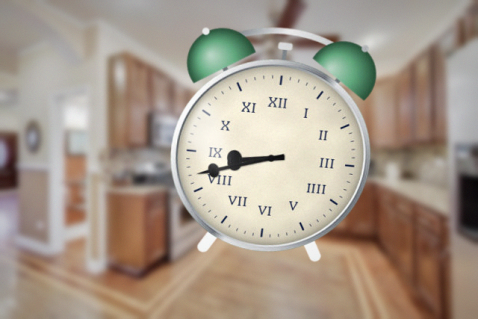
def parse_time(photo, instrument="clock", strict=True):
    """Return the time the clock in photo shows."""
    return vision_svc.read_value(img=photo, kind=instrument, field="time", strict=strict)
8:42
